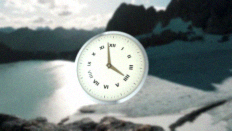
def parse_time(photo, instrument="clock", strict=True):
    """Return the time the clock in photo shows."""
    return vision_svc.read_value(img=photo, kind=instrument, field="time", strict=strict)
3:58
